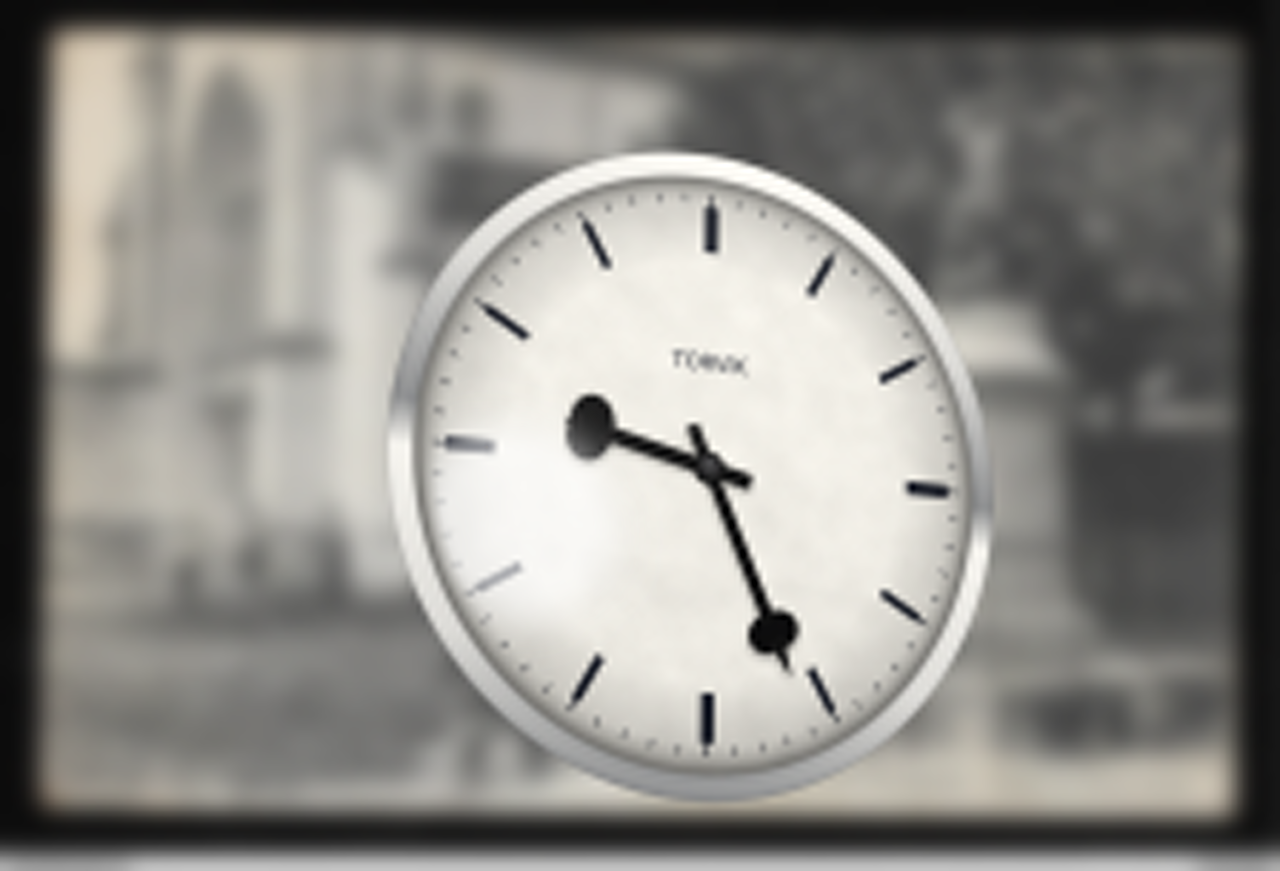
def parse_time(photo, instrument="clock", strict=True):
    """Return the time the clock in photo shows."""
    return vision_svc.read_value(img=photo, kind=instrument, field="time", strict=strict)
9:26
